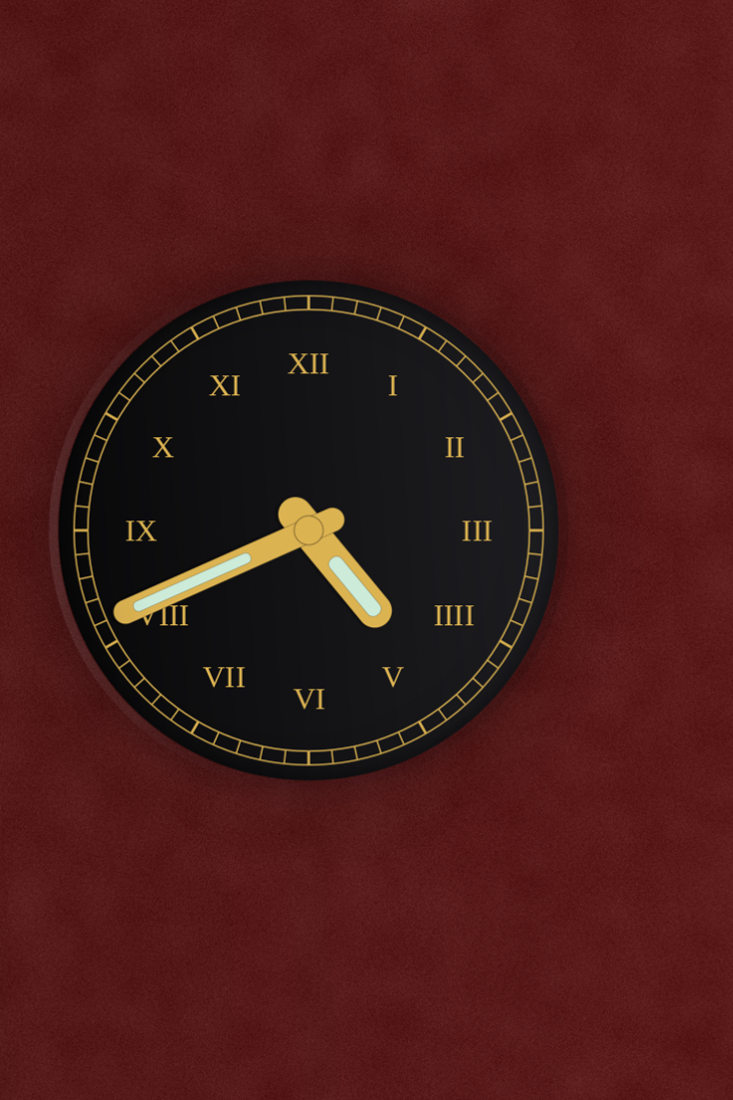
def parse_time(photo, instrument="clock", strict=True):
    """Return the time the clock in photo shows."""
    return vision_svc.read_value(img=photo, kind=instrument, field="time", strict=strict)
4:41
